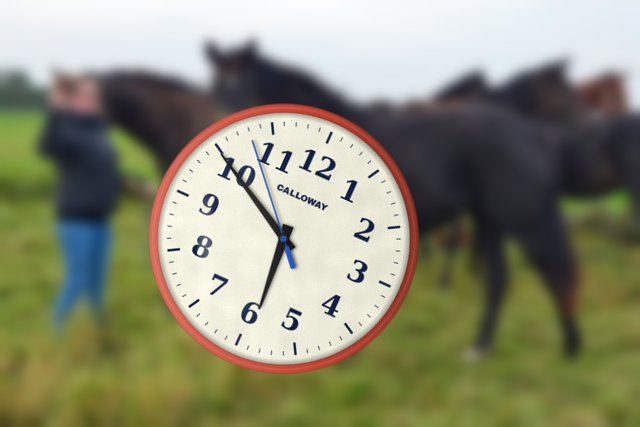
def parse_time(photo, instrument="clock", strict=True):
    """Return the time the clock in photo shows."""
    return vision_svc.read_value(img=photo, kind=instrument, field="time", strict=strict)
5:49:53
